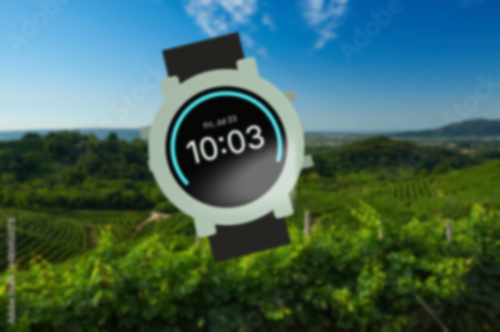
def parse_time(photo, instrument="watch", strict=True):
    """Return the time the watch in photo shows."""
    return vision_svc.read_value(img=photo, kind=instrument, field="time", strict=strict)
10:03
